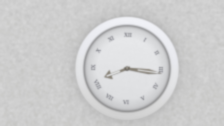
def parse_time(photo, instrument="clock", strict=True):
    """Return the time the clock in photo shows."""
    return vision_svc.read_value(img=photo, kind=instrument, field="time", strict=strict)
8:16
